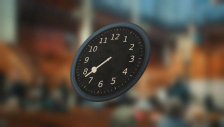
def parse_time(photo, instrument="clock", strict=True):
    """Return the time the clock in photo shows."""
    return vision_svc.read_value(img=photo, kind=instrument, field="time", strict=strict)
7:38
